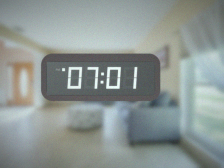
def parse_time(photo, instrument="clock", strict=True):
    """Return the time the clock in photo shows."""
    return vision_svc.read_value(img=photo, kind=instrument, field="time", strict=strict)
7:01
